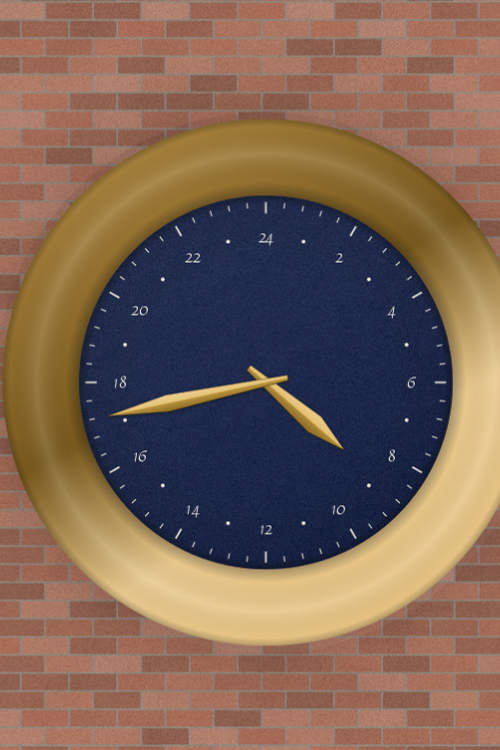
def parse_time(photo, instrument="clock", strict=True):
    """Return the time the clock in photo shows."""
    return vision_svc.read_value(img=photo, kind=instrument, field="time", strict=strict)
8:43
